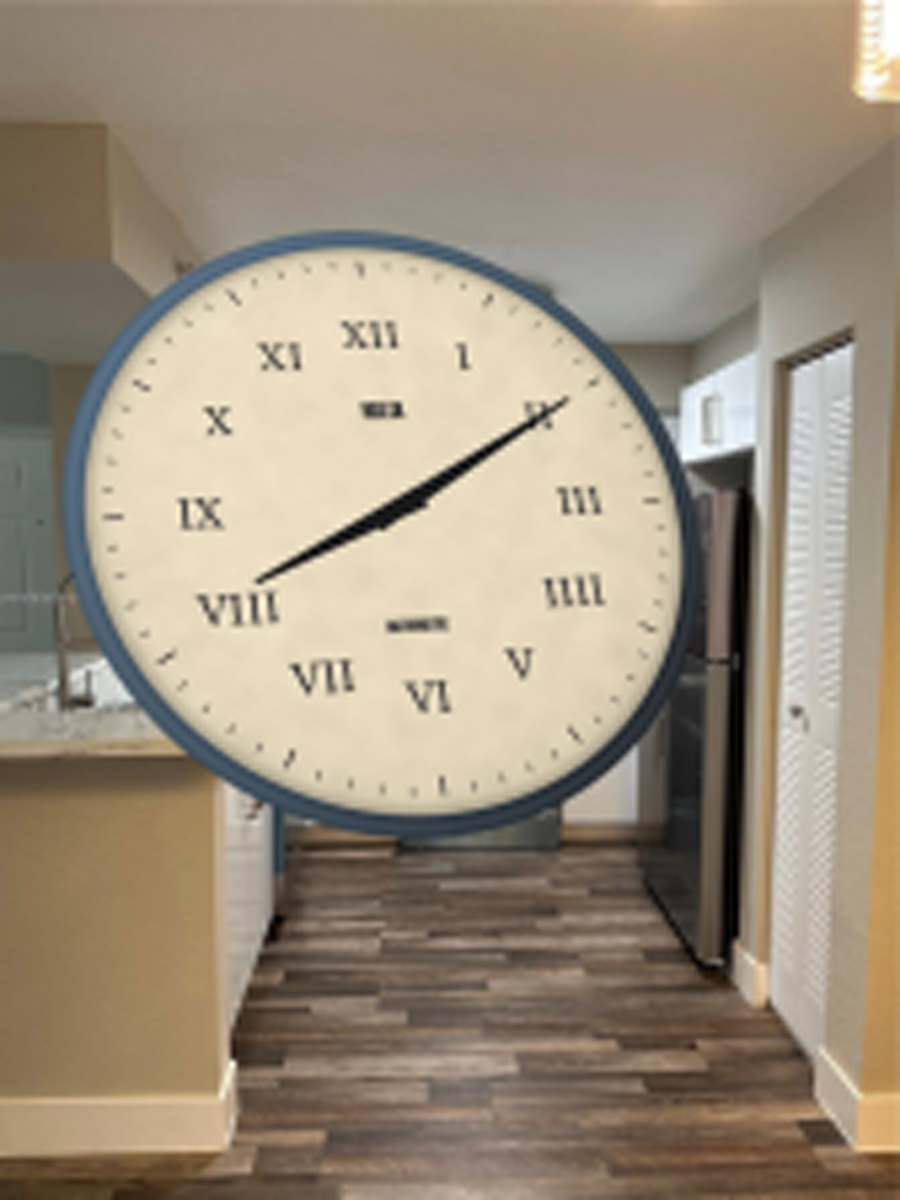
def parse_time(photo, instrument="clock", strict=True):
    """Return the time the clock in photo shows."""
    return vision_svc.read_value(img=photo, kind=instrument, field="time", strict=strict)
8:10
